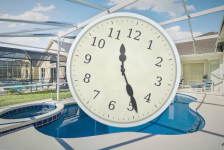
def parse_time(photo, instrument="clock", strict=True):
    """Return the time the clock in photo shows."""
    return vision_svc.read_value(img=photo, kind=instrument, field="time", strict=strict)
11:24
